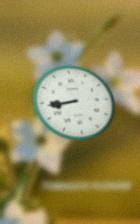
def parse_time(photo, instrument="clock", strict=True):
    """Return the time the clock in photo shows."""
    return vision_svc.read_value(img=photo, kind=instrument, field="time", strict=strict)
8:44
